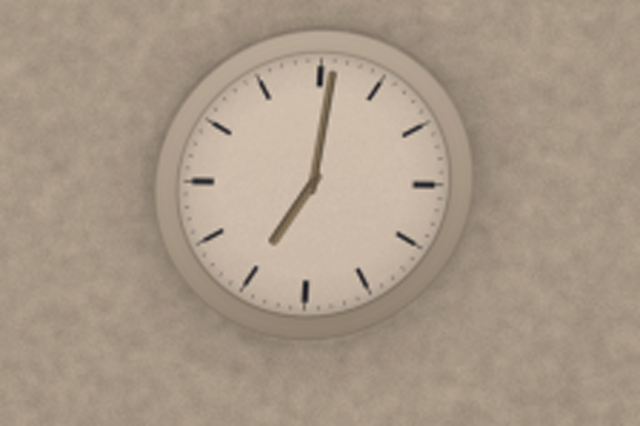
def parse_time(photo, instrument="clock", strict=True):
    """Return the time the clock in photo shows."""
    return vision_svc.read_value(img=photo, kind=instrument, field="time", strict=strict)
7:01
